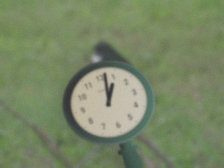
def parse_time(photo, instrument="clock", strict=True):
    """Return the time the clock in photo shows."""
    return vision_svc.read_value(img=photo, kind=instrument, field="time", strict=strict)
1:02
